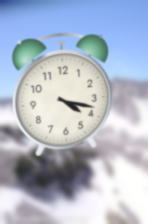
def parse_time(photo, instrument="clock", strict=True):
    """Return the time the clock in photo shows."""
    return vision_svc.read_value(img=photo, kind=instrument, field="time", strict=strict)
4:18
